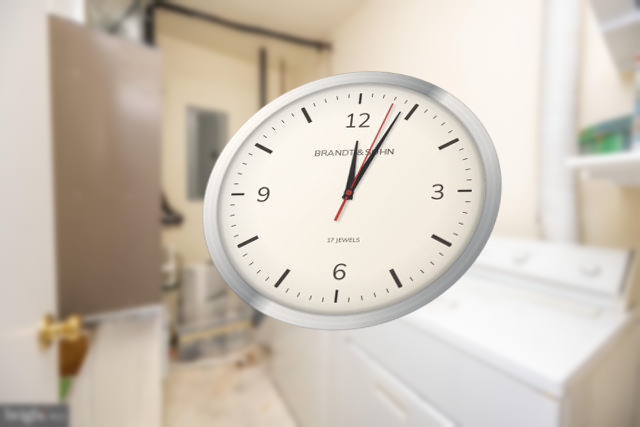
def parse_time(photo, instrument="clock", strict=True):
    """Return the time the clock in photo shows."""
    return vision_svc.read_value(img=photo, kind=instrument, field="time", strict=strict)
12:04:03
